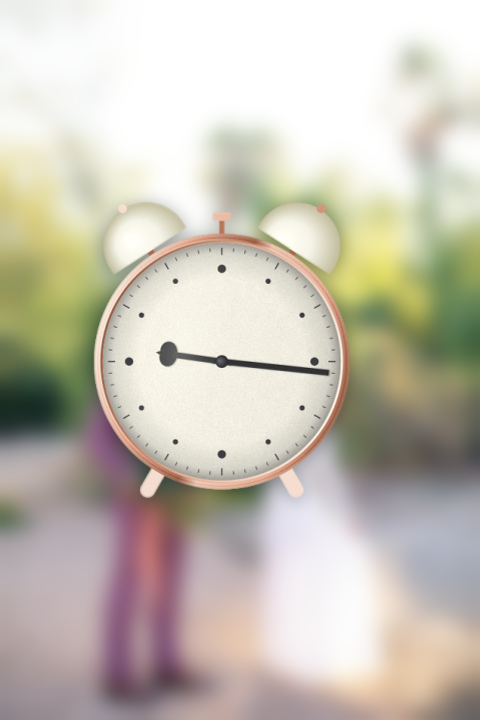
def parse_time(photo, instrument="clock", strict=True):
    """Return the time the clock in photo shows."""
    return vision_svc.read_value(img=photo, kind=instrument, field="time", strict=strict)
9:16
